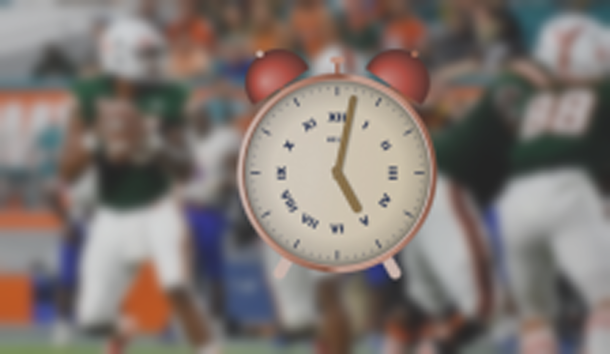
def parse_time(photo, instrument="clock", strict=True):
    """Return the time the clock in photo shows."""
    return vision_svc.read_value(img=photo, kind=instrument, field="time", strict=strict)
5:02
